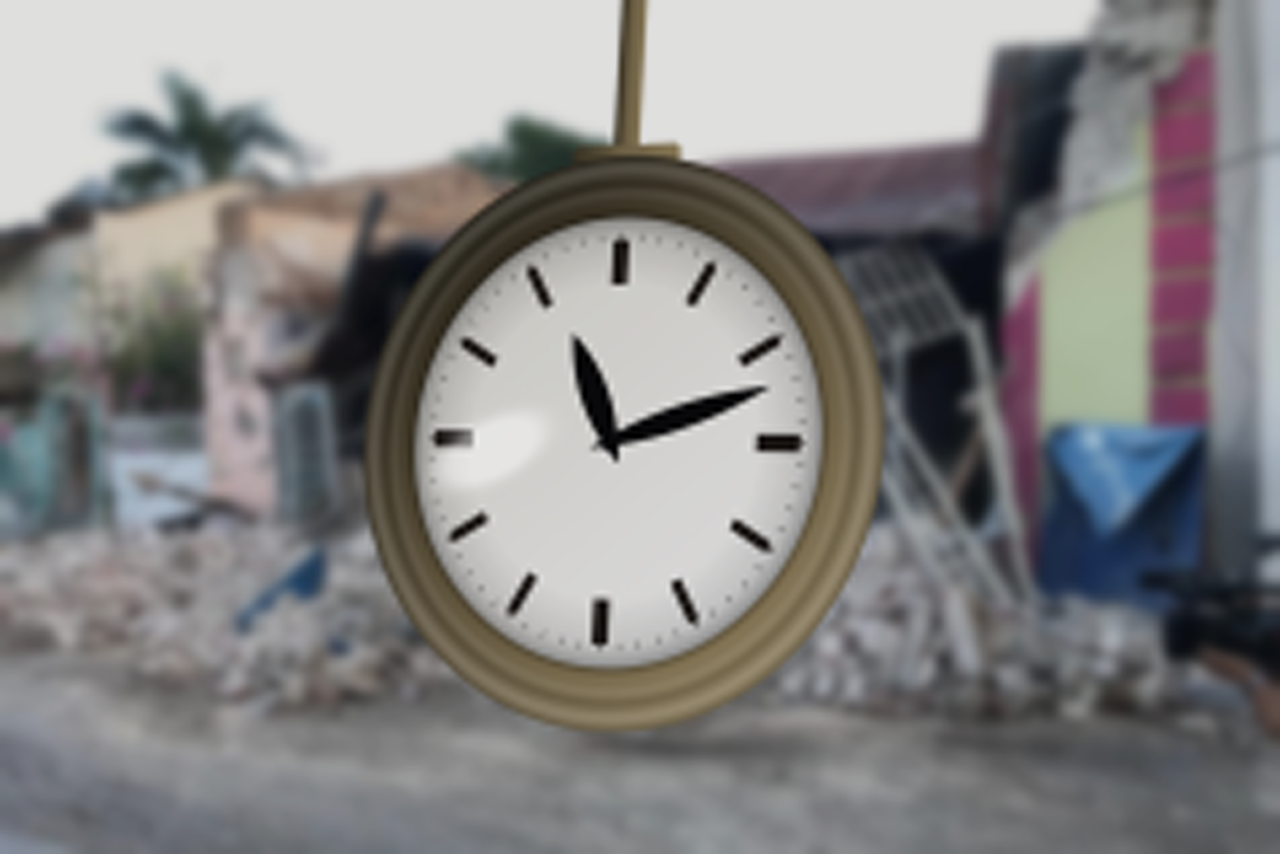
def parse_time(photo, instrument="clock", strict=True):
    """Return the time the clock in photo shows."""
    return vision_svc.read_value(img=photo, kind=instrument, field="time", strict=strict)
11:12
